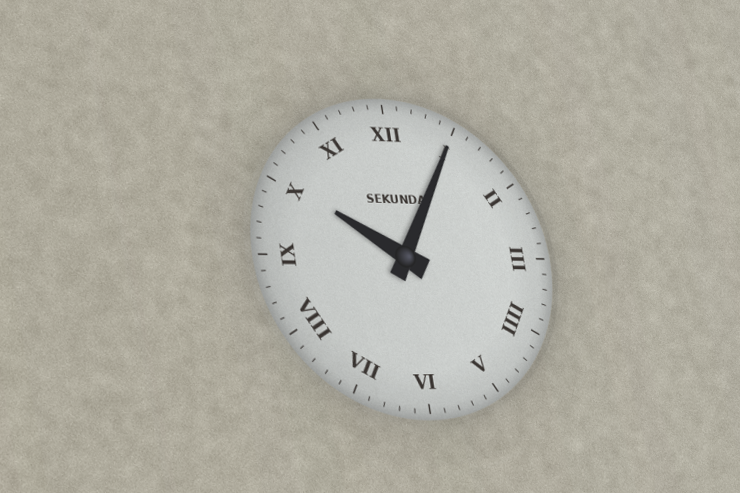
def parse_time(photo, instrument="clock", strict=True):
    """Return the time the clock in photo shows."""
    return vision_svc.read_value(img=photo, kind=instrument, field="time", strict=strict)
10:05
